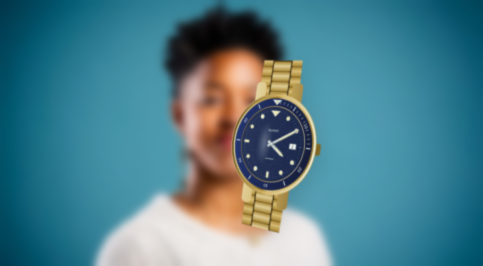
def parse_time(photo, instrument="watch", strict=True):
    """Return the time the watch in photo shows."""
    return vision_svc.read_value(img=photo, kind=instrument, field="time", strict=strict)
4:10
